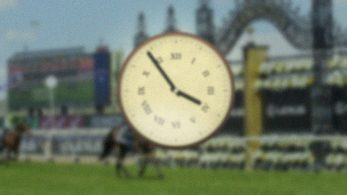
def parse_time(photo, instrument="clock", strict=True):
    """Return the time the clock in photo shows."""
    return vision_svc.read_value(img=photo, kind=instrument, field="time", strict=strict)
3:54
